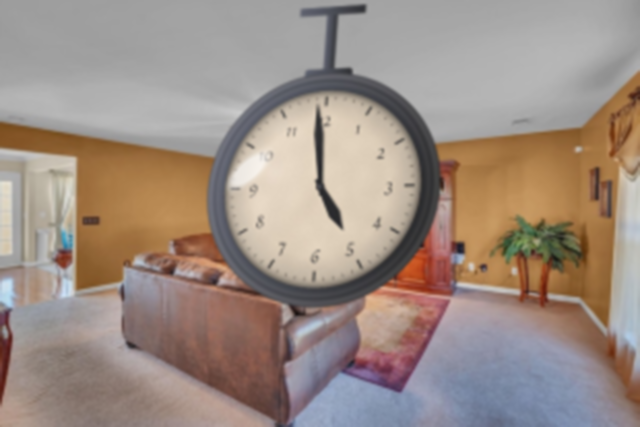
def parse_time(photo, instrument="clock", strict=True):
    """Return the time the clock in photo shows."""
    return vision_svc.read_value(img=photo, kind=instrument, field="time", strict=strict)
4:59
